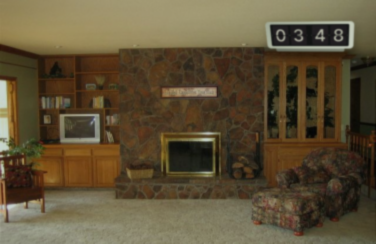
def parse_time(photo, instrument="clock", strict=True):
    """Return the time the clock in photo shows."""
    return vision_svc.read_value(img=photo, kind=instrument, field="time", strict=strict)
3:48
